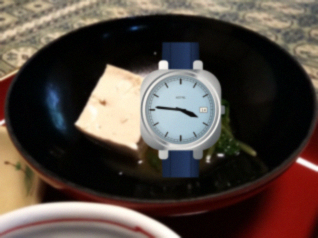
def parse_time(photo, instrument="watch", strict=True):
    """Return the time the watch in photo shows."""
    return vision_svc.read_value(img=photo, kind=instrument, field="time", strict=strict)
3:46
